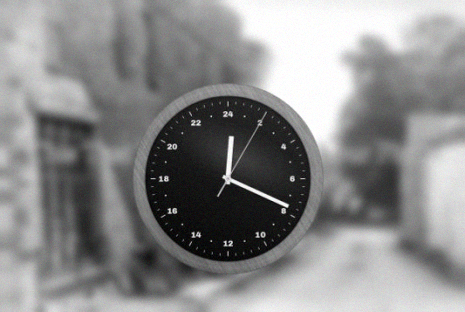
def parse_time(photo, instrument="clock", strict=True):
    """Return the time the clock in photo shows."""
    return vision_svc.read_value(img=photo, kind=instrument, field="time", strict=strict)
0:19:05
